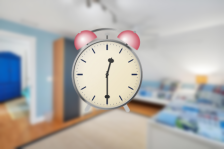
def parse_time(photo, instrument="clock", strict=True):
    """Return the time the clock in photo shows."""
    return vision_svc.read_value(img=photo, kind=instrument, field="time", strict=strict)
12:30
